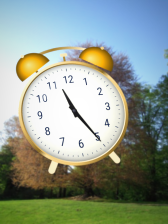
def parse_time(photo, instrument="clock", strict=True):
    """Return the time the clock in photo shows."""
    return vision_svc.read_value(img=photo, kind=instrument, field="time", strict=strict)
11:25
